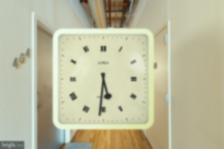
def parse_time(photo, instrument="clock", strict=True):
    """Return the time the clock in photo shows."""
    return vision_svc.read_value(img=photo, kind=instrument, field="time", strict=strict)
5:31
